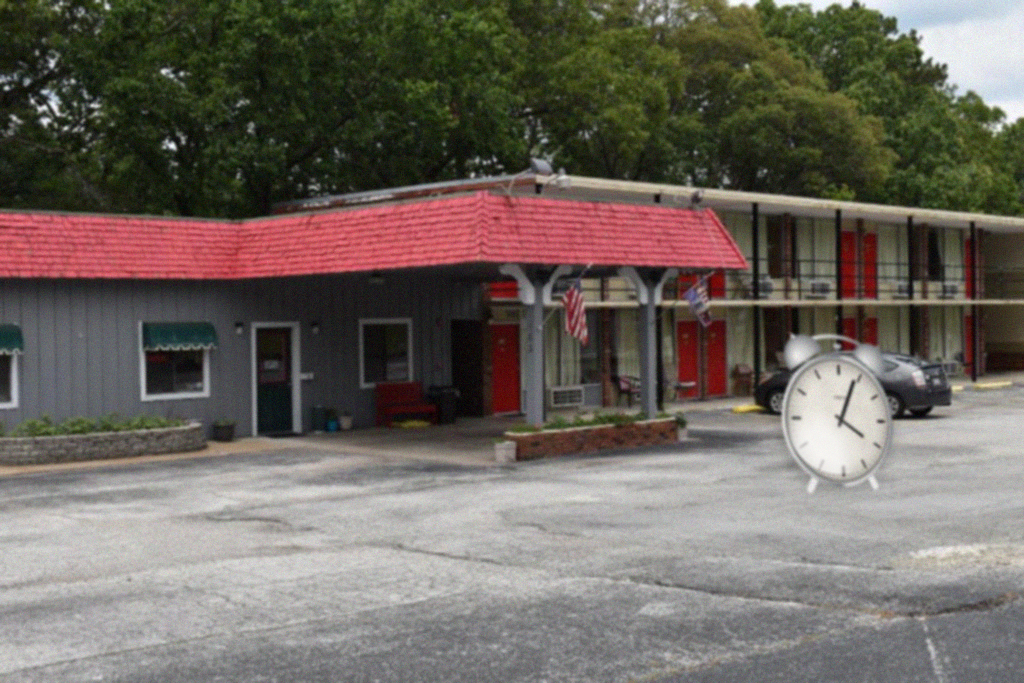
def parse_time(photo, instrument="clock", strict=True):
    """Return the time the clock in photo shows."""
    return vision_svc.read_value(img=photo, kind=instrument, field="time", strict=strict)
4:04
